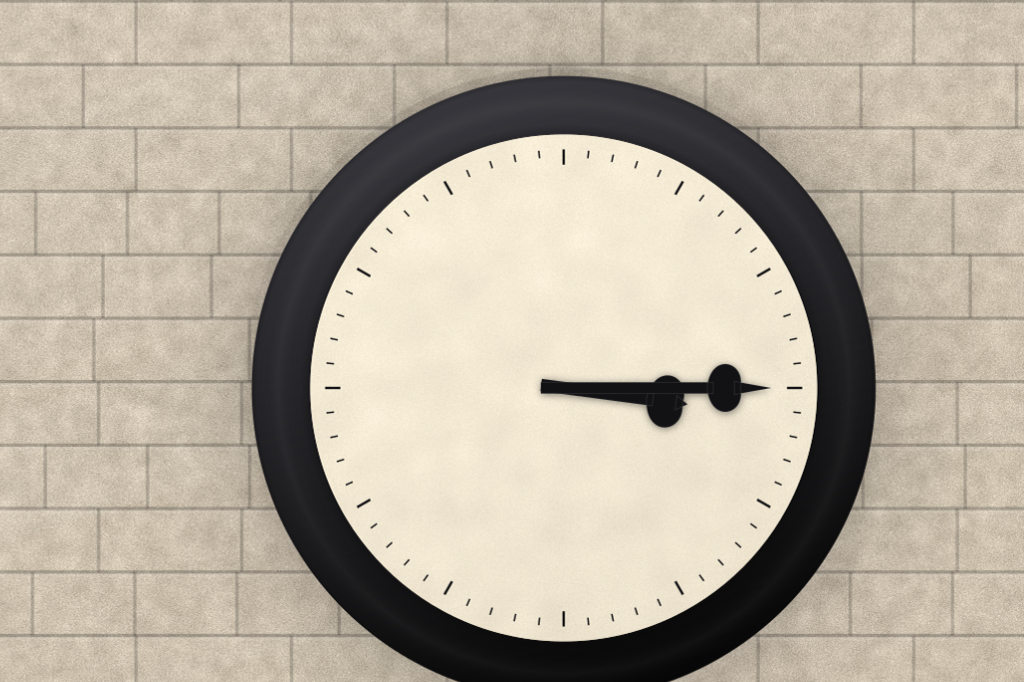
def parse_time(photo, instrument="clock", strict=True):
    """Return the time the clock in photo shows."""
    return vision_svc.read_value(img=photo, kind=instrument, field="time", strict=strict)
3:15
